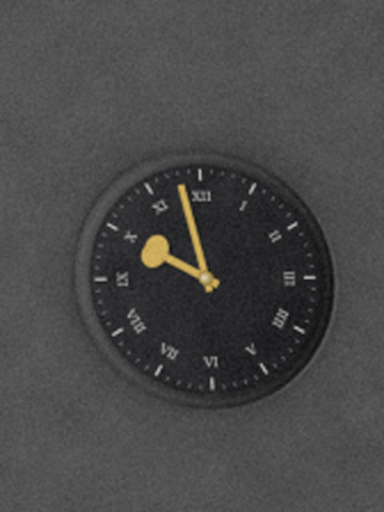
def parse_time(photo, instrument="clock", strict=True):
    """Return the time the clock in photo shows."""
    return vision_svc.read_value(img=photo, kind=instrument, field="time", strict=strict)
9:58
